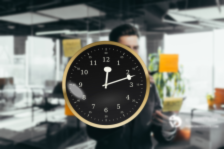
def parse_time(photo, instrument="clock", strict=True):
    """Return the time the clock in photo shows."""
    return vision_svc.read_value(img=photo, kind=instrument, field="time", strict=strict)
12:12
